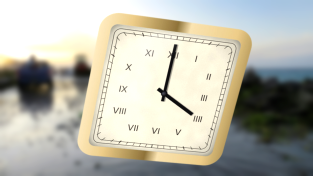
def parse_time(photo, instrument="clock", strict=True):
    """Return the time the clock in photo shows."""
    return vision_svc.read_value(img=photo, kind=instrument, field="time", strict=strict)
4:00
